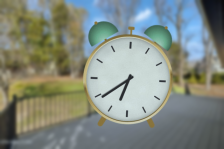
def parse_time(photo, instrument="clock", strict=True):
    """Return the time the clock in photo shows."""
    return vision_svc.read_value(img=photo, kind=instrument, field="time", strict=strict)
6:39
